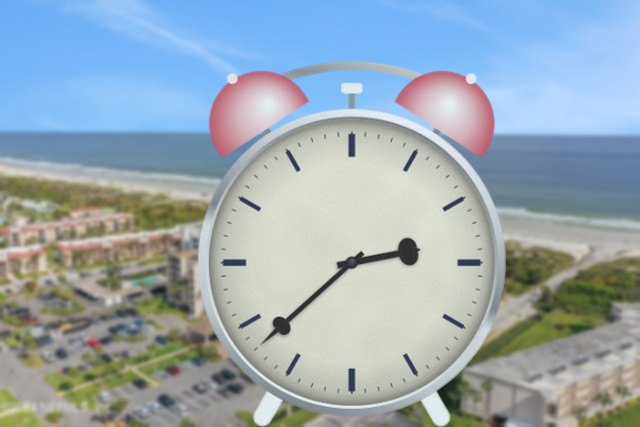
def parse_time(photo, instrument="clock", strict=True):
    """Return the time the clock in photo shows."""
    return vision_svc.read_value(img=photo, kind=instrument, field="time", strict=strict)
2:38
